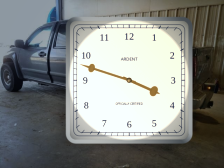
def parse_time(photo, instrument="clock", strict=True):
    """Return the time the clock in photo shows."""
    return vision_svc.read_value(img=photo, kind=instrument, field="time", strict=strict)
3:48
